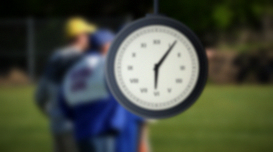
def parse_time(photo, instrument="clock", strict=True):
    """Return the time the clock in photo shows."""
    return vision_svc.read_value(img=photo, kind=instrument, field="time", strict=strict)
6:06
